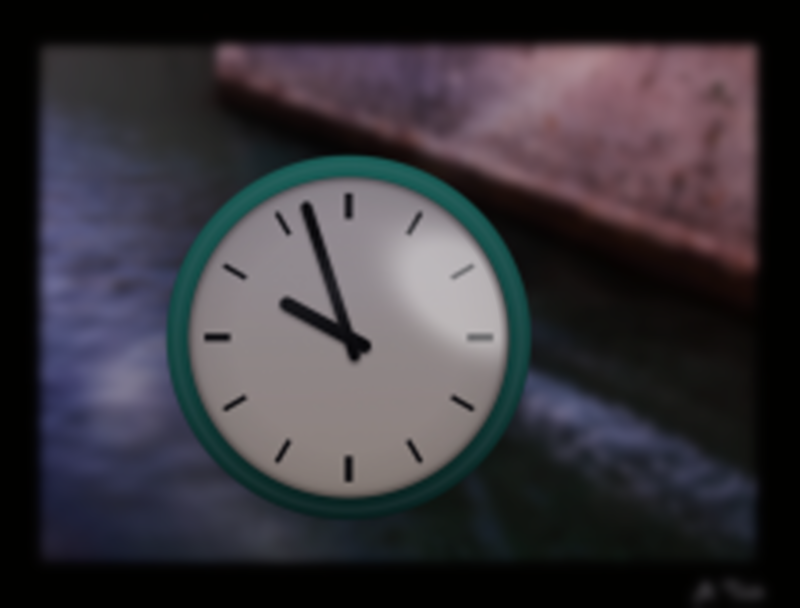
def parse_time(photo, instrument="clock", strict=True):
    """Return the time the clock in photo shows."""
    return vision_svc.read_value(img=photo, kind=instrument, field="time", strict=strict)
9:57
